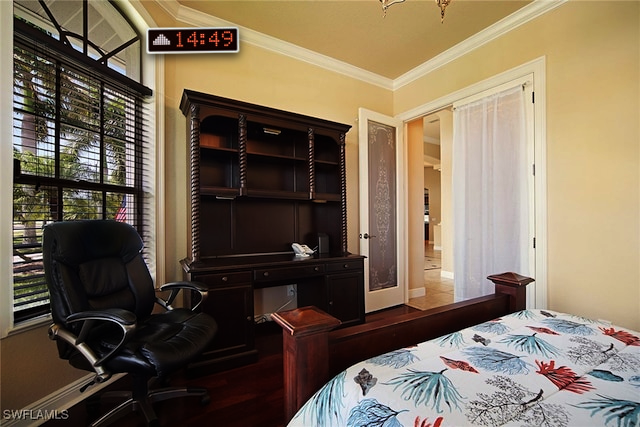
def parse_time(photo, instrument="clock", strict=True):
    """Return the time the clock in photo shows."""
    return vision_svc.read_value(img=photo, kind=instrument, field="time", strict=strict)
14:49
